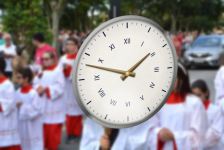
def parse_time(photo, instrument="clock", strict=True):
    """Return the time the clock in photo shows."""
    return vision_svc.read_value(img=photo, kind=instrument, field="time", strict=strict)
1:48
